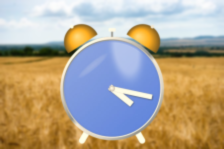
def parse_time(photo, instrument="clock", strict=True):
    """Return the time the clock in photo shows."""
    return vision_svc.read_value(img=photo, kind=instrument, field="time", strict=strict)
4:17
